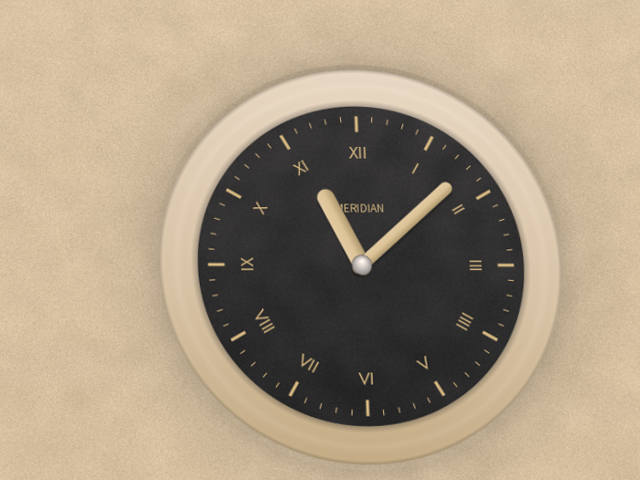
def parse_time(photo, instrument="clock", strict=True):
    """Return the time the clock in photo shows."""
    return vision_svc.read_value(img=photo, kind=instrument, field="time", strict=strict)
11:08
